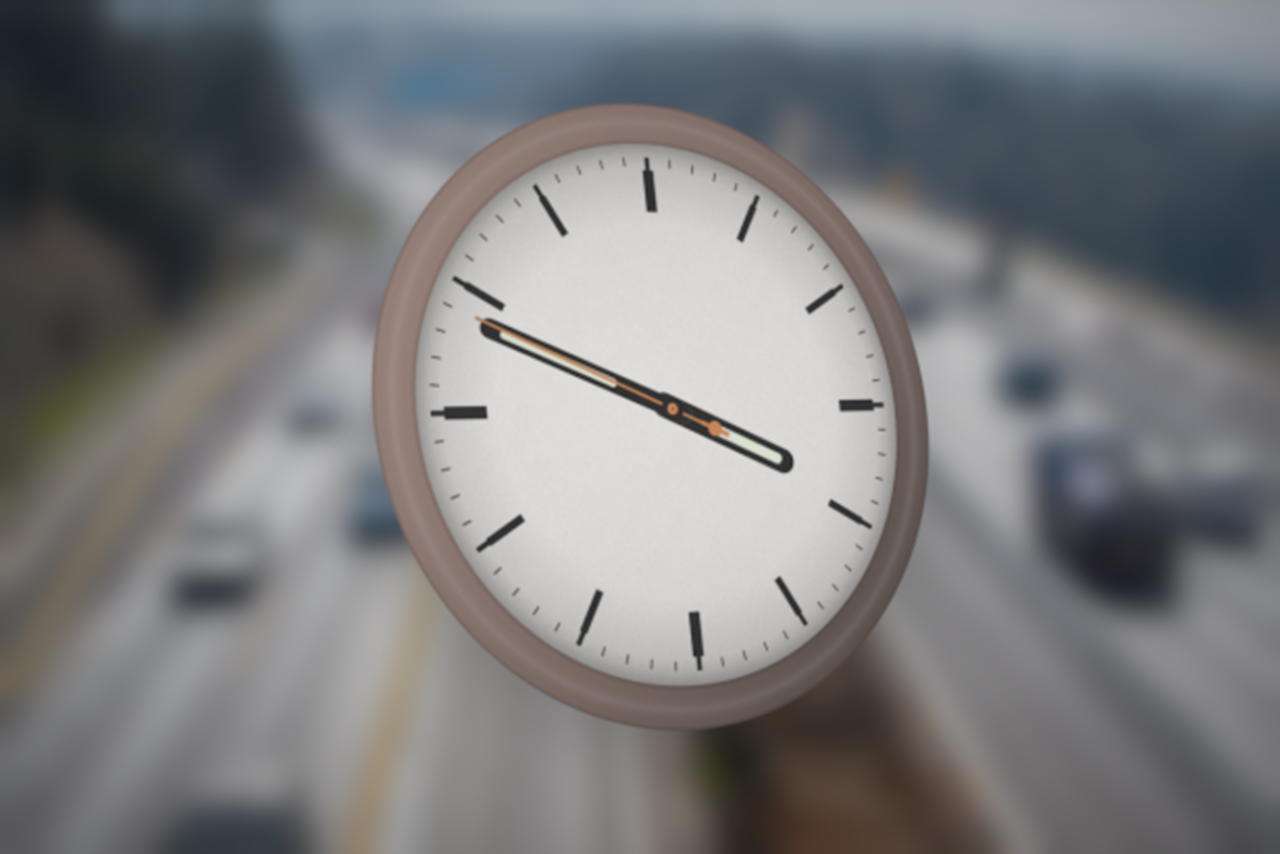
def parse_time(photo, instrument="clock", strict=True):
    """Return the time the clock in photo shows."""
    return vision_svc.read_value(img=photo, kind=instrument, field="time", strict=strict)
3:48:49
